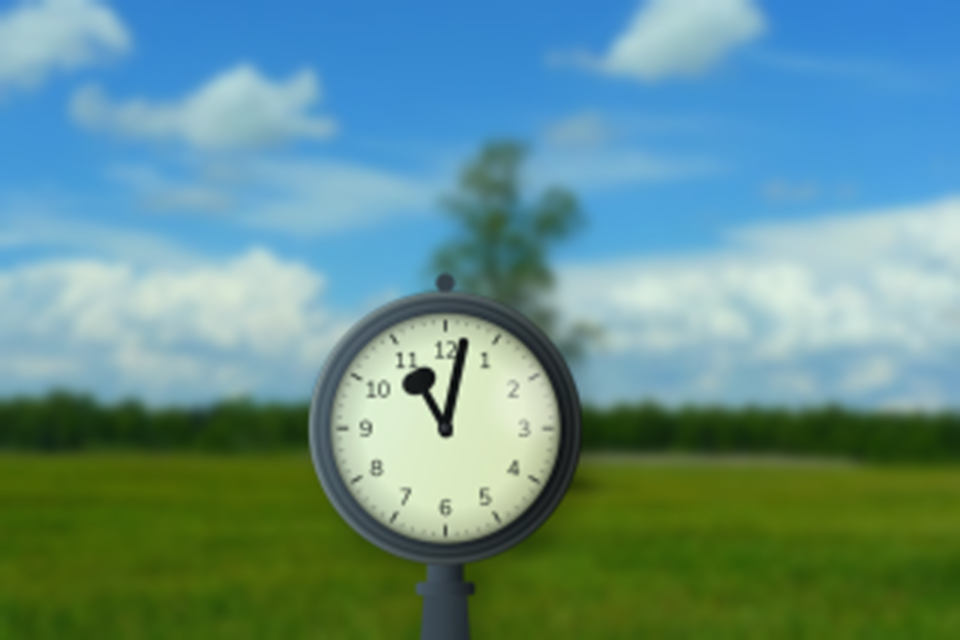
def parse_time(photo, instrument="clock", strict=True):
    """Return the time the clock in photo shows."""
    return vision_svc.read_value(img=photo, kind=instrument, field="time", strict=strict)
11:02
